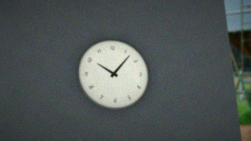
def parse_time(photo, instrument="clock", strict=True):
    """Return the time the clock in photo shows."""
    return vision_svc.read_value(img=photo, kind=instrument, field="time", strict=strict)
10:07
